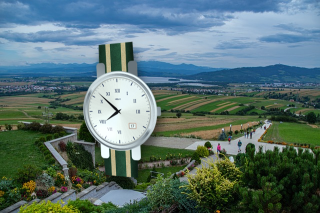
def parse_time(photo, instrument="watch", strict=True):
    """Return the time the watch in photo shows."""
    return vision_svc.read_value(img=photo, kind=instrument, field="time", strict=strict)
7:52
